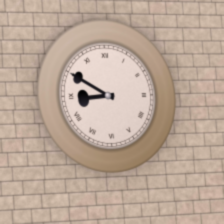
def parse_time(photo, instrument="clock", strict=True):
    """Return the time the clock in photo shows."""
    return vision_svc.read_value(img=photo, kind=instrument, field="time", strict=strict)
8:50
